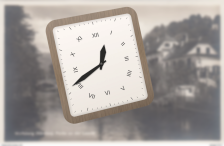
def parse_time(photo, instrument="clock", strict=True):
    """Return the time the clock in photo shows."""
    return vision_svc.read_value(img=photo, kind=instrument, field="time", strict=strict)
12:41
